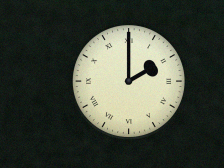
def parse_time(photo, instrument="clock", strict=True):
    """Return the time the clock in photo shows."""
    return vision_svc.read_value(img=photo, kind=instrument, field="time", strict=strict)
2:00
